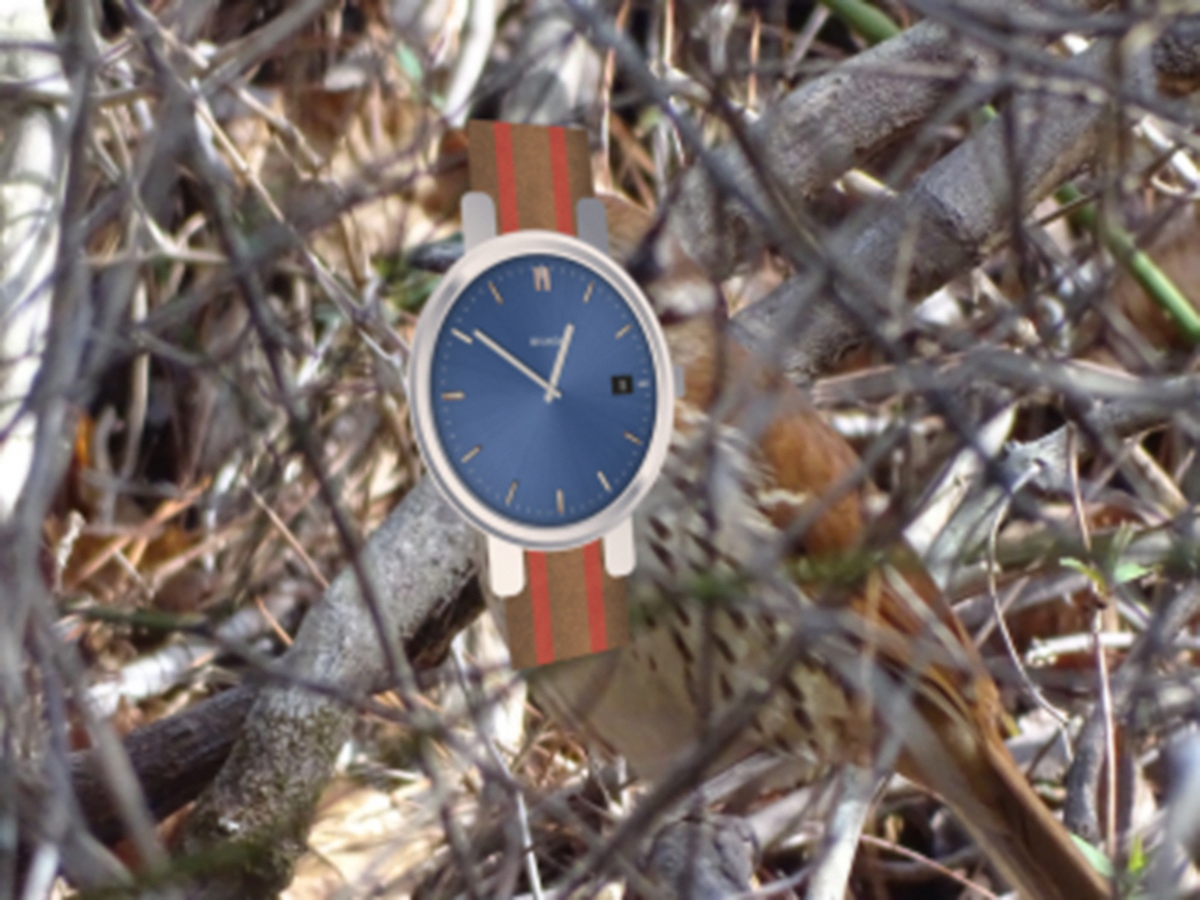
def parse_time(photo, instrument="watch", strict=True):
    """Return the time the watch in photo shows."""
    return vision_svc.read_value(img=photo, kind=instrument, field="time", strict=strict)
12:51
